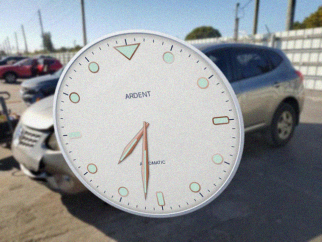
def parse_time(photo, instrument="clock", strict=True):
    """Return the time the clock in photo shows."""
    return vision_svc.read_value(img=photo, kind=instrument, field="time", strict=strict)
7:32
